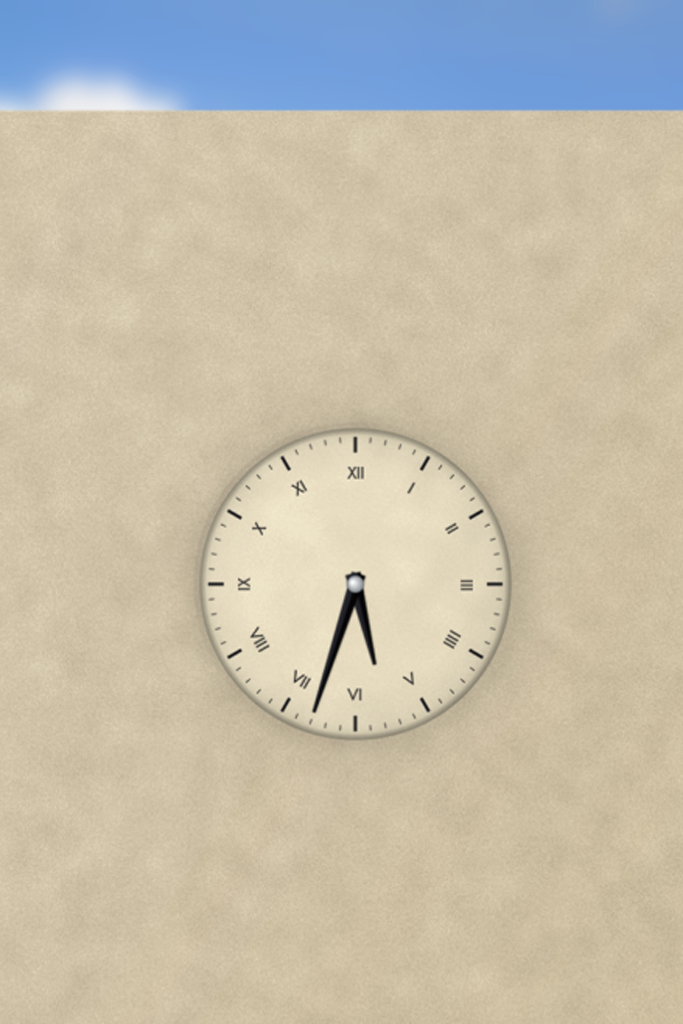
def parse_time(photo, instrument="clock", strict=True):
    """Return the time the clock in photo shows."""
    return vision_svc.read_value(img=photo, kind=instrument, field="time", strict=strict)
5:33
